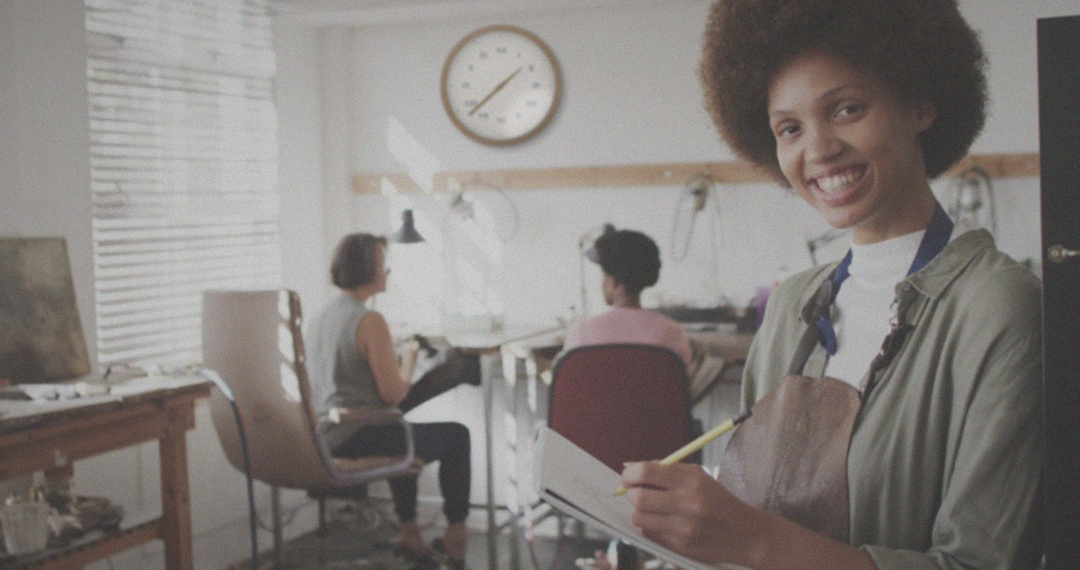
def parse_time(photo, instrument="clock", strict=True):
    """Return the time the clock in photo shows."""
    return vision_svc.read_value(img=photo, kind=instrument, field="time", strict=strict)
1:38
